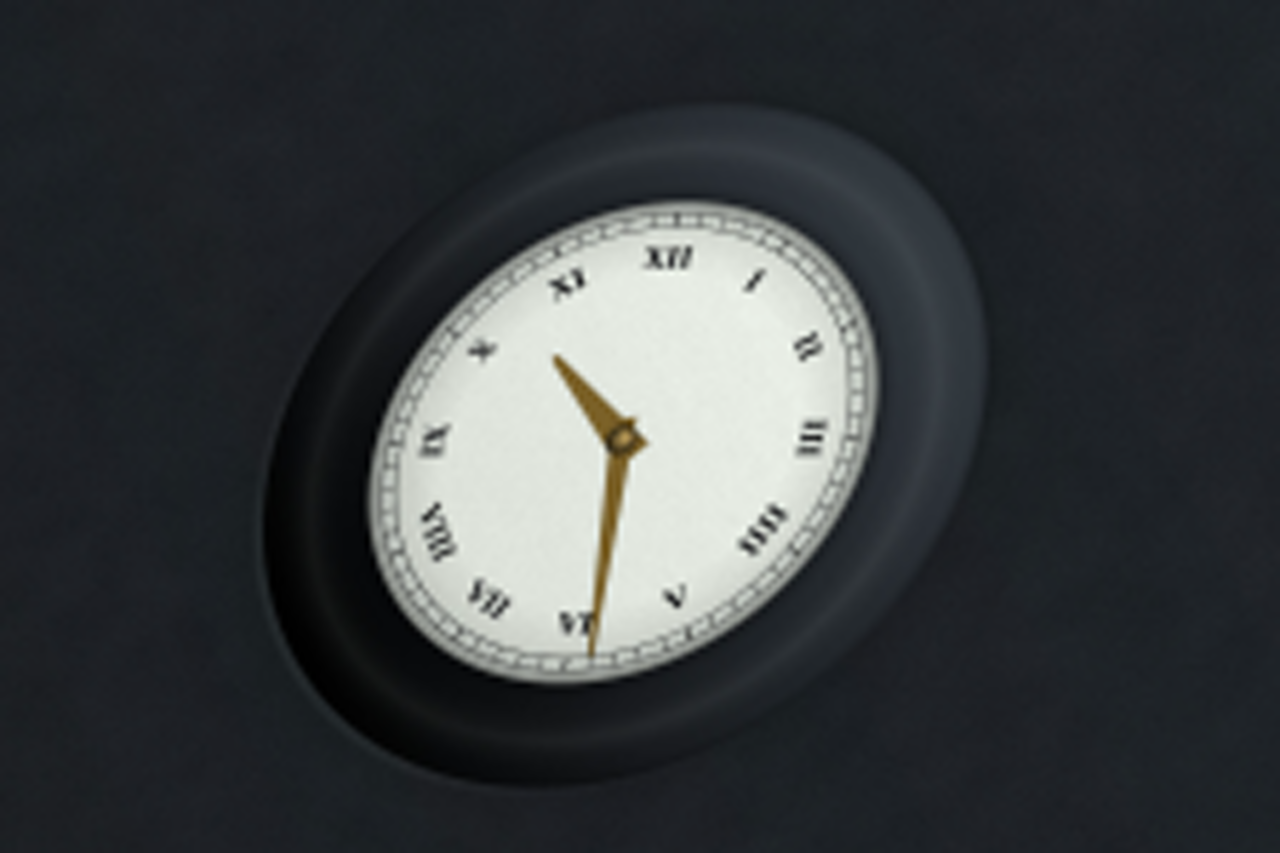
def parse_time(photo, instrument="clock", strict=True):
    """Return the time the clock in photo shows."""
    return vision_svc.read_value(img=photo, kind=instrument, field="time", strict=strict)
10:29
